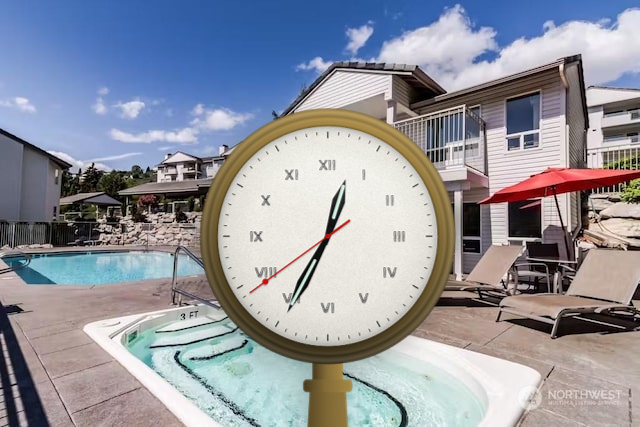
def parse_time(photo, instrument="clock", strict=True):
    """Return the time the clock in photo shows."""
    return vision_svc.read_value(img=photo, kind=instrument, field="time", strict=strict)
12:34:39
